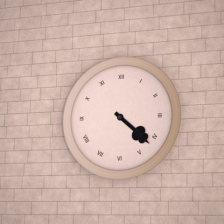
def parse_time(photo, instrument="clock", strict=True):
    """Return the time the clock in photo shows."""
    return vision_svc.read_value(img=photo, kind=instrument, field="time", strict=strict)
4:22
